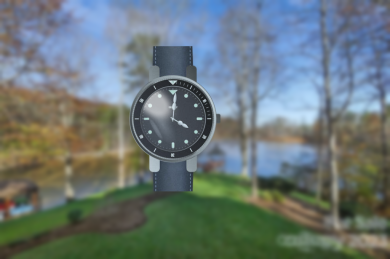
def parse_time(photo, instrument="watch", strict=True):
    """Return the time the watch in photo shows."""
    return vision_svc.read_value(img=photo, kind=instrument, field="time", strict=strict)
4:01
